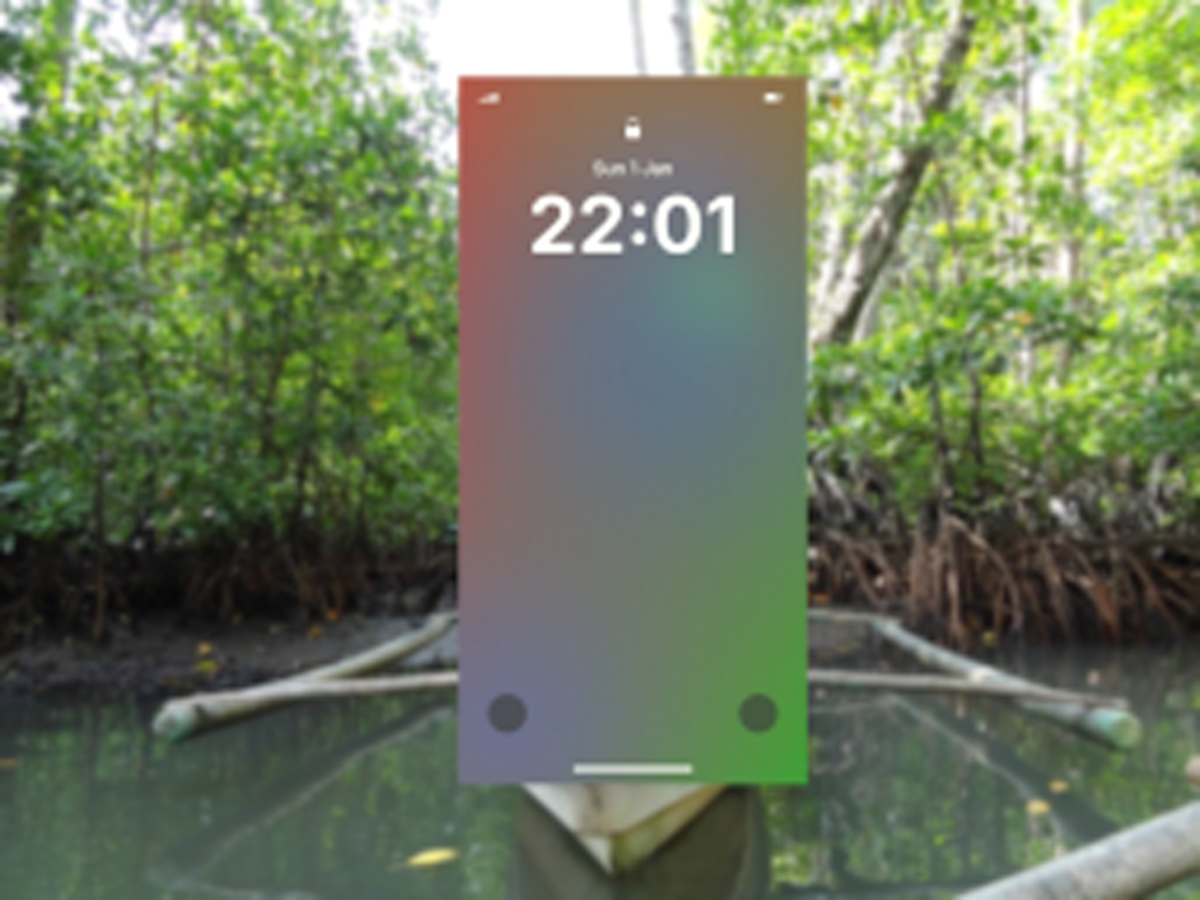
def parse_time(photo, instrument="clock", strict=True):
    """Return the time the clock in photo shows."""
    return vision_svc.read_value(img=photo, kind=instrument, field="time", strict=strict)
22:01
